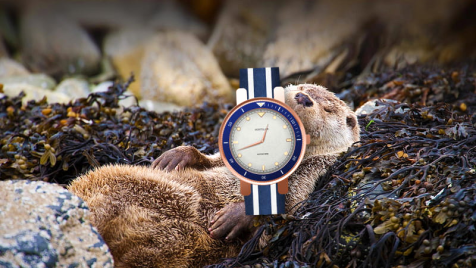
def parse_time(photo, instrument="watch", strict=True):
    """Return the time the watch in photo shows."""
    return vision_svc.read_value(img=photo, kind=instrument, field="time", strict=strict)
12:42
